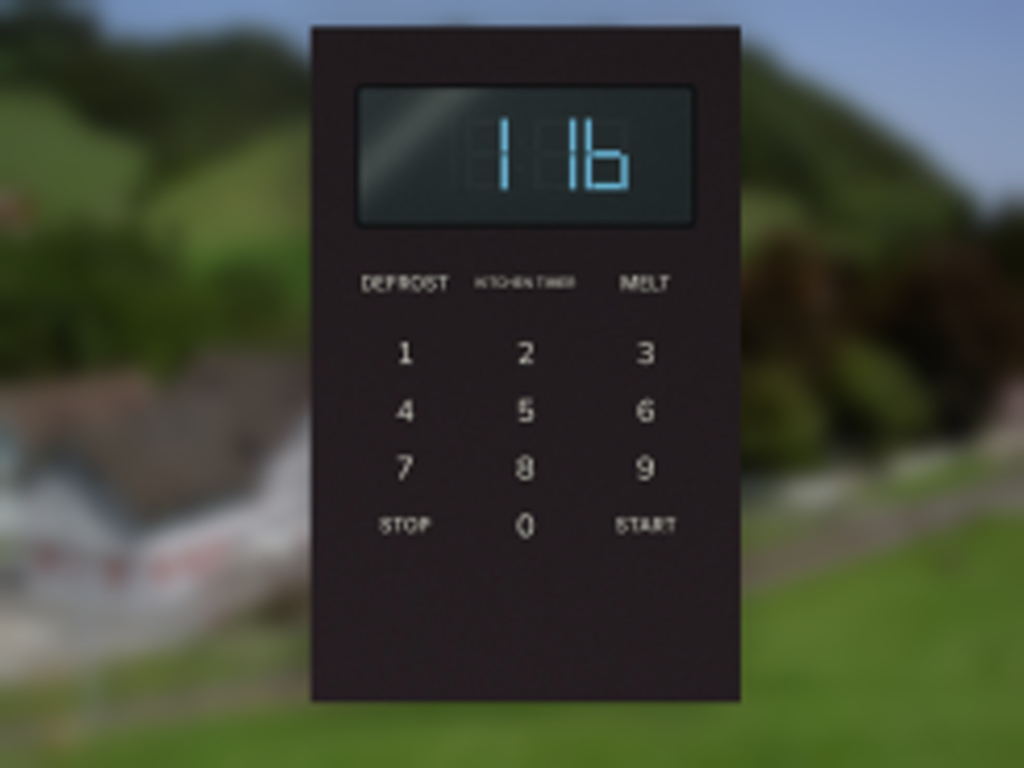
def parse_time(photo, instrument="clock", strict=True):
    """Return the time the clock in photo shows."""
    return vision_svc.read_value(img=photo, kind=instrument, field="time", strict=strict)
1:16
